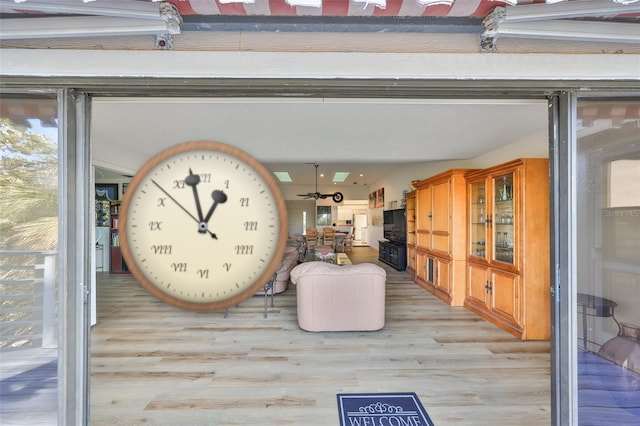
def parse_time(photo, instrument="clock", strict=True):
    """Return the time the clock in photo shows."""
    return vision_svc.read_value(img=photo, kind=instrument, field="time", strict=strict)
12:57:52
